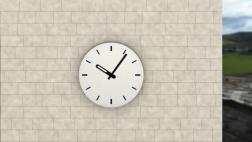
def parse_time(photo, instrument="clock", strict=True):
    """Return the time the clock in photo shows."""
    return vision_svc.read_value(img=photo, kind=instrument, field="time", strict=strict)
10:06
